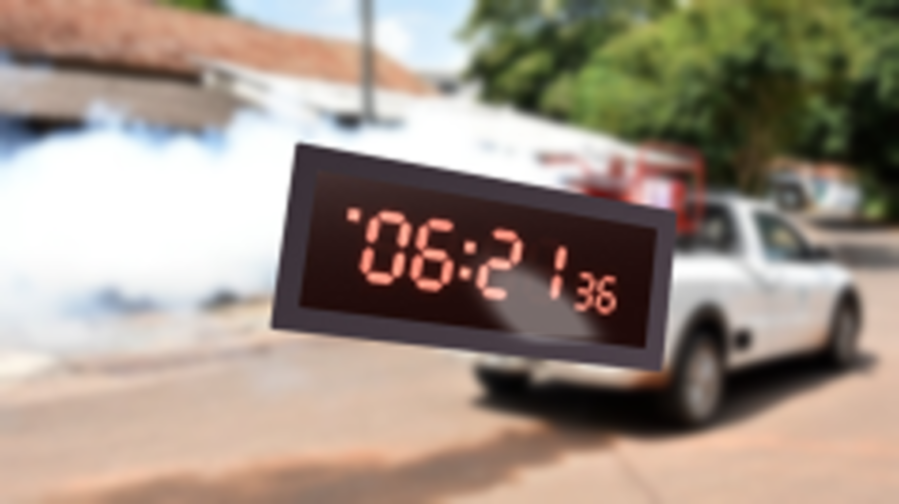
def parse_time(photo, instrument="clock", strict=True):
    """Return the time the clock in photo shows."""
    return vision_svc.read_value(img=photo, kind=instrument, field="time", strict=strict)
6:21:36
